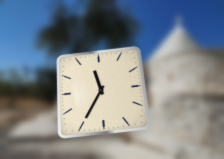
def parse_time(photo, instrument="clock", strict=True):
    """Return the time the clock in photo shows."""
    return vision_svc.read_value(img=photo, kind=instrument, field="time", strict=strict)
11:35
